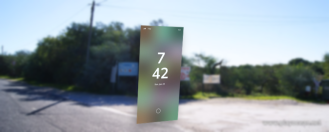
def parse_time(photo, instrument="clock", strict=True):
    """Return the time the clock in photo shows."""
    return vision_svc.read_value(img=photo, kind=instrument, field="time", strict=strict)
7:42
